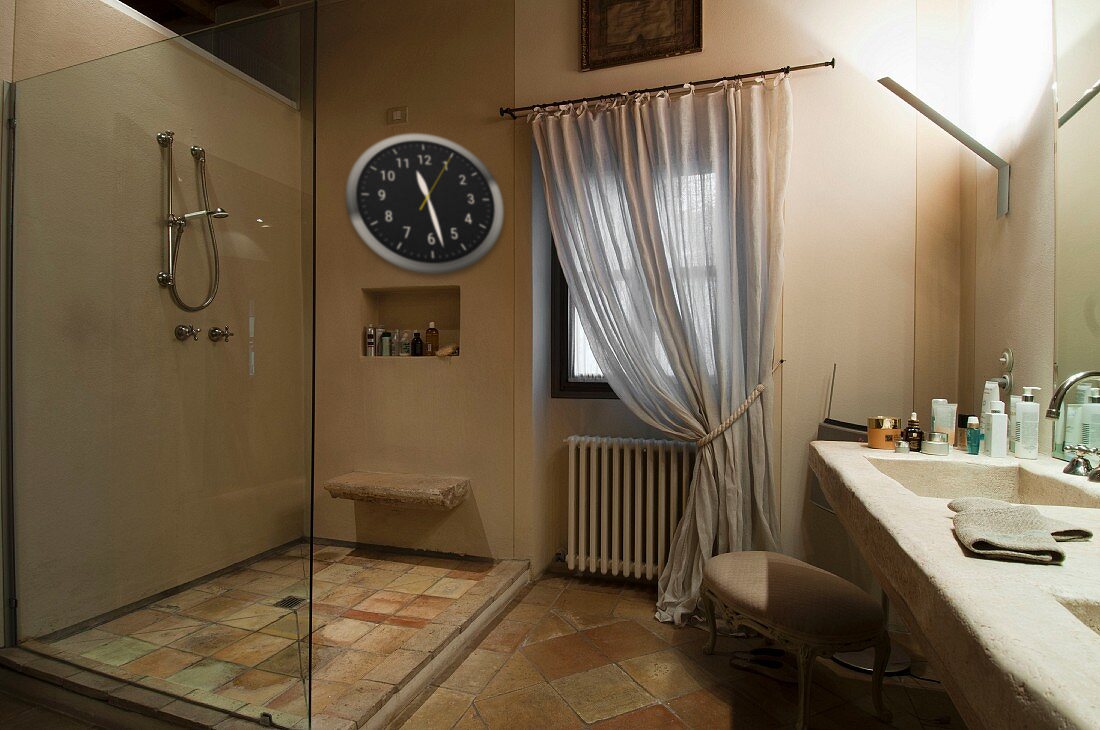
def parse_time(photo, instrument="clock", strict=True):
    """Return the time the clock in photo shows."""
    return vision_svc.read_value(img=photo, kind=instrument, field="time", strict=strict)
11:28:05
